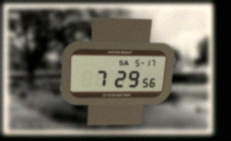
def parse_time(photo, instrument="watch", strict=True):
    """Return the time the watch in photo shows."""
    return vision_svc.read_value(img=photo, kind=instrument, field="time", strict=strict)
7:29
